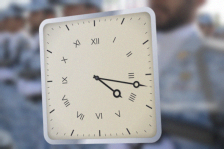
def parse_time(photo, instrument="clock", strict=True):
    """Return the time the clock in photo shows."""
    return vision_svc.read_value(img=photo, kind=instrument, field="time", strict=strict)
4:17
